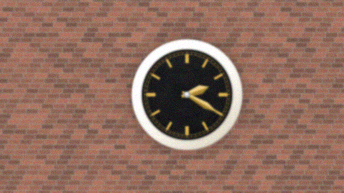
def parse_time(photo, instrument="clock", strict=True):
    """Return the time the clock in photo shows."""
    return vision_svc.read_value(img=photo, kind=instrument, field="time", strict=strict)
2:20
